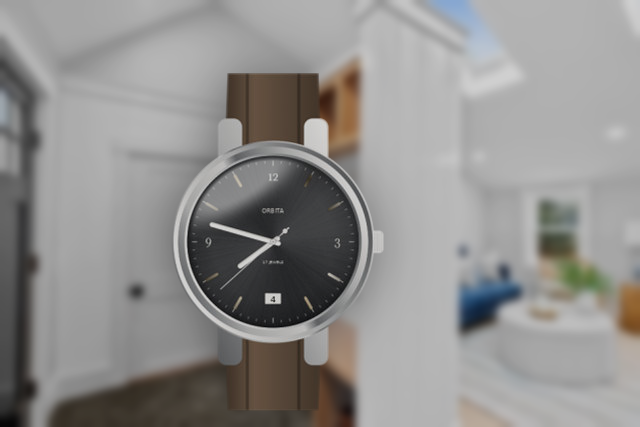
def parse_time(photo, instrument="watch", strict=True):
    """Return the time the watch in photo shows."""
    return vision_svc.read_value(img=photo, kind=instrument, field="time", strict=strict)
7:47:38
